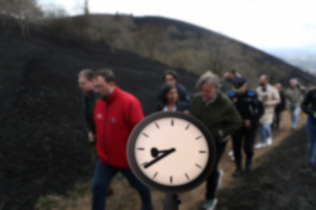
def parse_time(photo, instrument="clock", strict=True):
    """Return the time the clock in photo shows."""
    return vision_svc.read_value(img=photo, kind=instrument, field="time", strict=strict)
8:39
